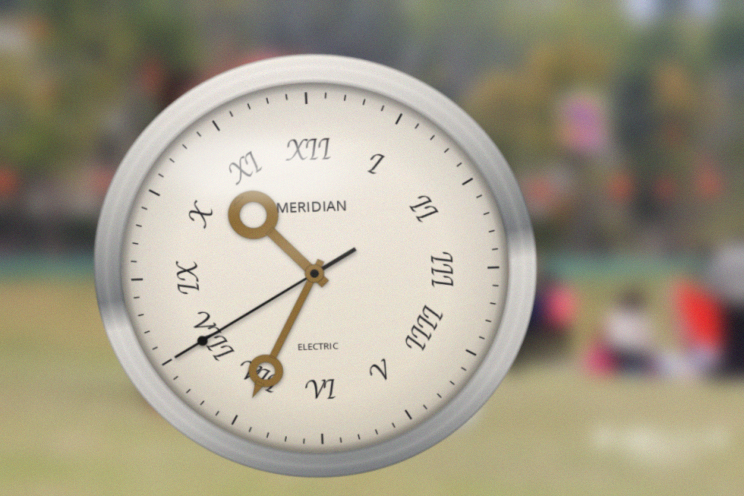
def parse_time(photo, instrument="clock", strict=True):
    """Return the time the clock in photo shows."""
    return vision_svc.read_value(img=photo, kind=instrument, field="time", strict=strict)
10:34:40
